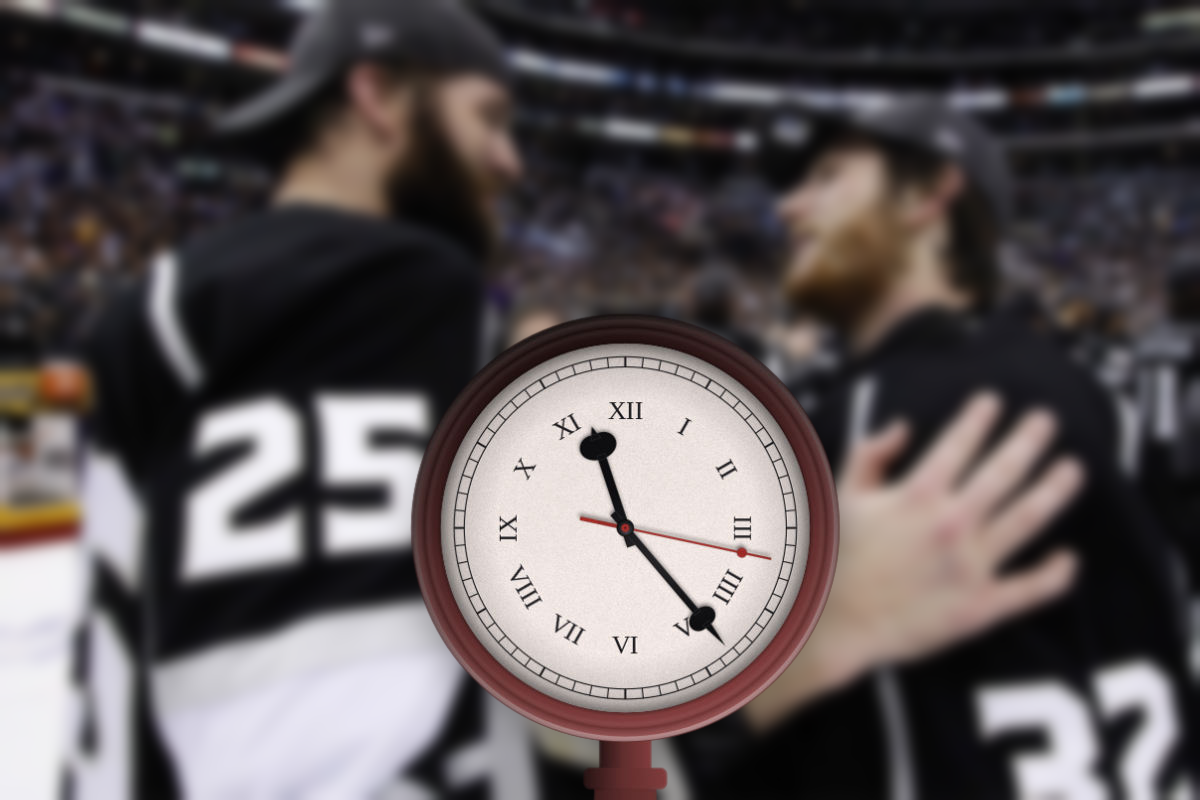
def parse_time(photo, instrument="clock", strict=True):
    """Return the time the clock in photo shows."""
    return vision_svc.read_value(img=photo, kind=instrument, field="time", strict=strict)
11:23:17
